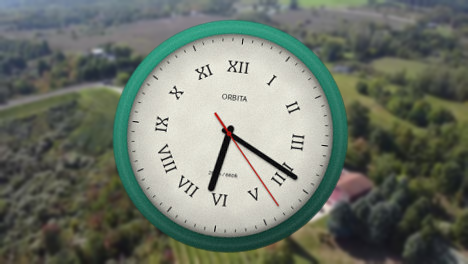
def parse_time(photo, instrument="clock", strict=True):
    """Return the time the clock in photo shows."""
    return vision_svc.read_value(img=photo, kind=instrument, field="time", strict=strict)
6:19:23
